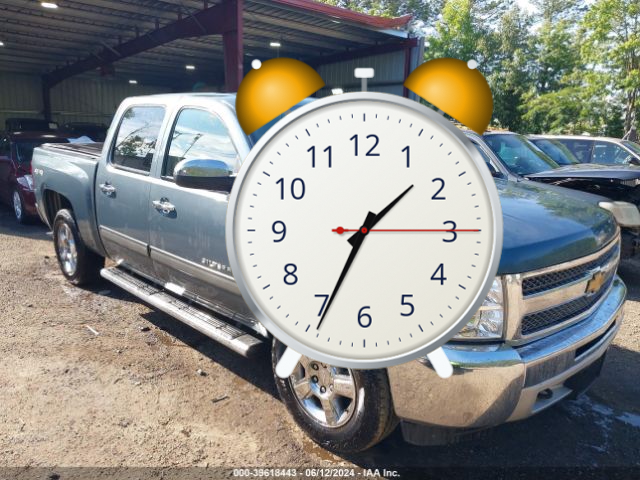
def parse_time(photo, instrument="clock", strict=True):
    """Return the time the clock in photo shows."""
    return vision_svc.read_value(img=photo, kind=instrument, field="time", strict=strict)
1:34:15
